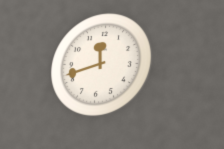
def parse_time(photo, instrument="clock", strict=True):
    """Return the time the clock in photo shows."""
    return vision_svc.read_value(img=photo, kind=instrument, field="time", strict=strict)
11:42
